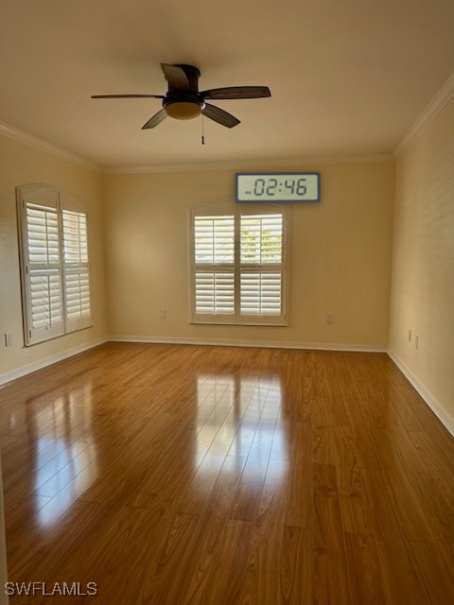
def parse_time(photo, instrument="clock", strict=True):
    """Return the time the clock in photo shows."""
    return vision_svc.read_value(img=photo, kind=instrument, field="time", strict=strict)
2:46
